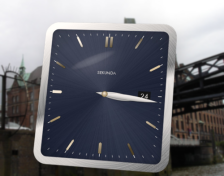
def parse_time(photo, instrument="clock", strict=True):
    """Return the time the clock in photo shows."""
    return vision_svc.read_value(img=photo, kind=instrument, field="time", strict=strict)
3:16
